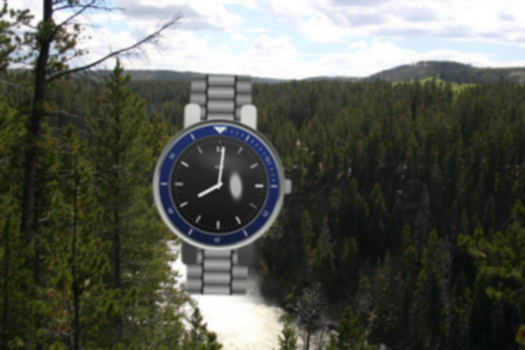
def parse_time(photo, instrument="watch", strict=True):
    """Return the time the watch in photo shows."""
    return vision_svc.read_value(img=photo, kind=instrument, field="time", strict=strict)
8:01
